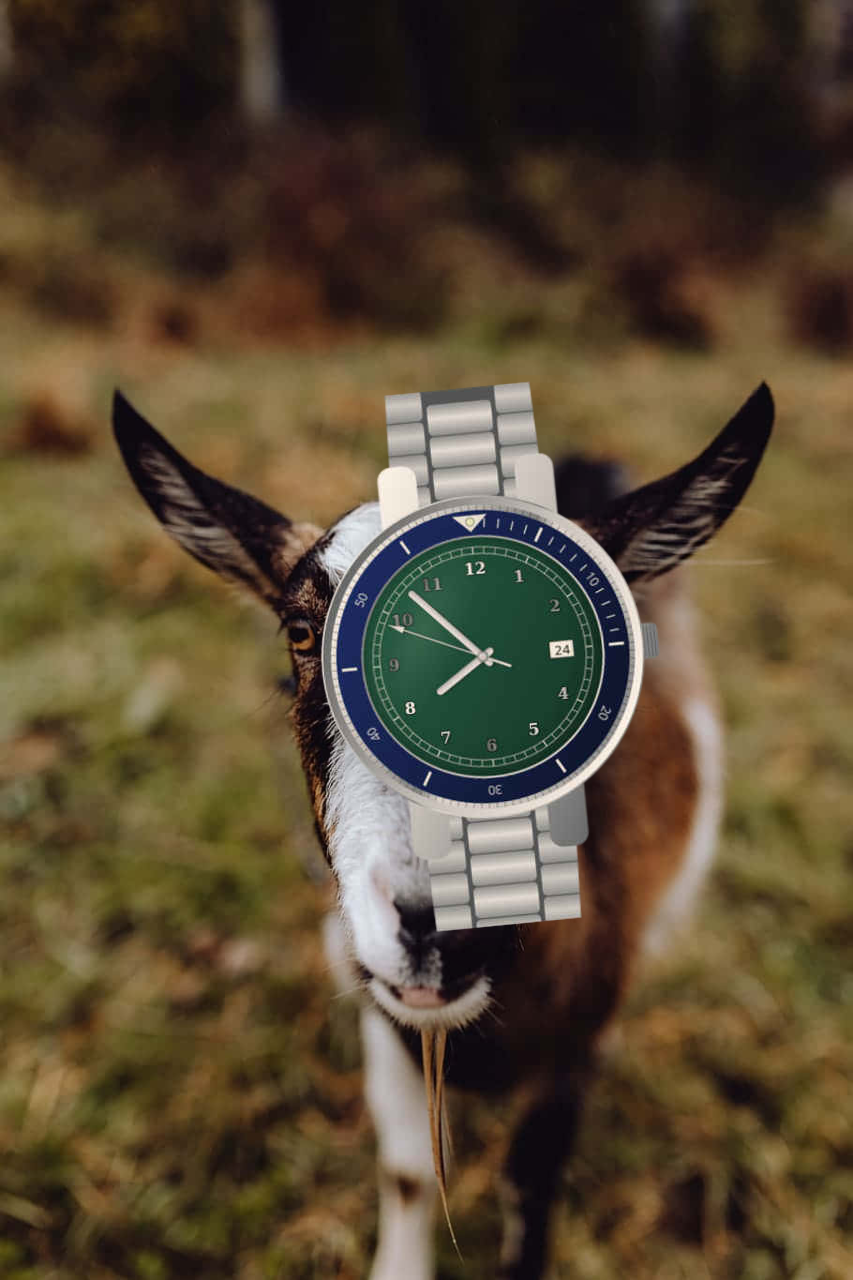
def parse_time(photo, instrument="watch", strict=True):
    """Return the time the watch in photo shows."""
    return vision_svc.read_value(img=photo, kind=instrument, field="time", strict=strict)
7:52:49
